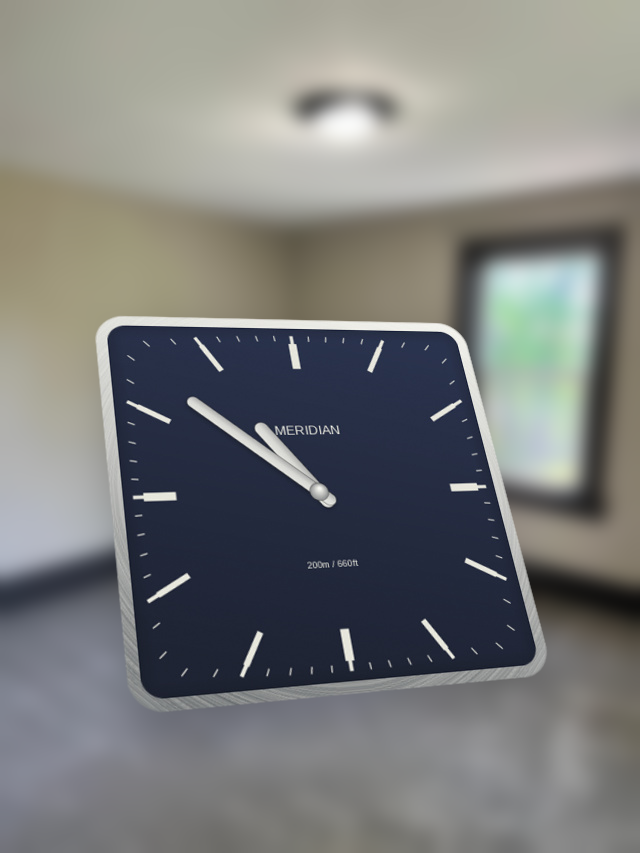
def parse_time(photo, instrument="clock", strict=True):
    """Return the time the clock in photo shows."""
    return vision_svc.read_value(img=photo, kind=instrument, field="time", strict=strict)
10:52
